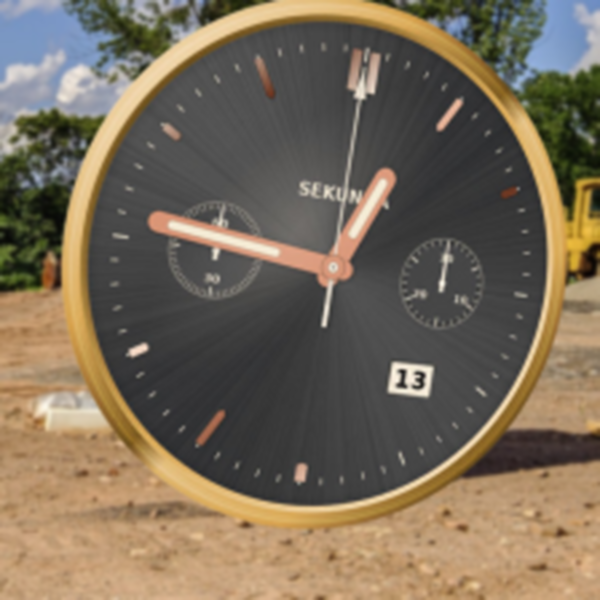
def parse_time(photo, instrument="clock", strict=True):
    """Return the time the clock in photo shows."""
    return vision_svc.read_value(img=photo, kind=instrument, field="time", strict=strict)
12:46
